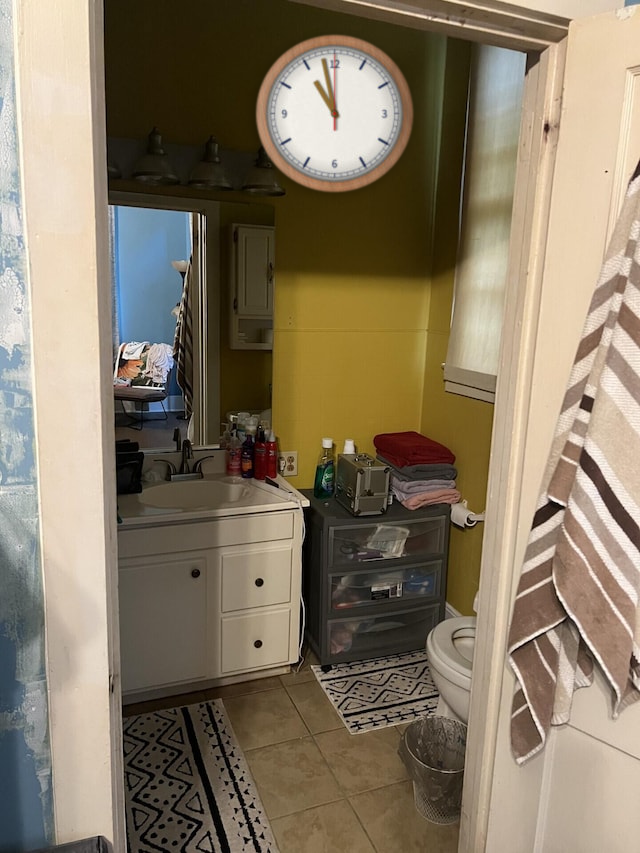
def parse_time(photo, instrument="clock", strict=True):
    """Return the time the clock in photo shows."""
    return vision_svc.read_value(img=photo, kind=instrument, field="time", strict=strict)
10:58:00
